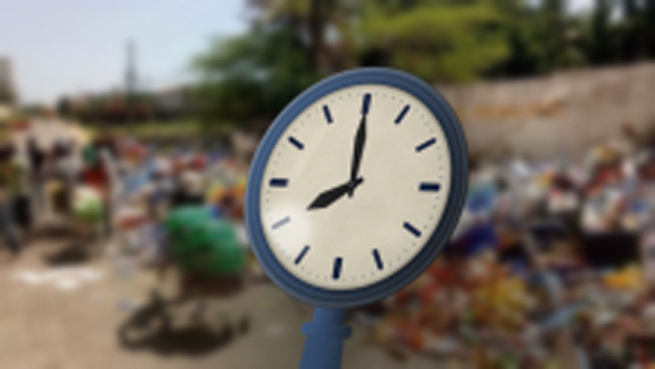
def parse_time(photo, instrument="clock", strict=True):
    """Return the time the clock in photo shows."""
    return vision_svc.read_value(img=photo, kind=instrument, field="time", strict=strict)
8:00
